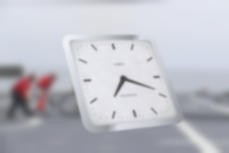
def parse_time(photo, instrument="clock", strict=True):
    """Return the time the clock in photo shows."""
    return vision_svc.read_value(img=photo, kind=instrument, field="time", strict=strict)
7:19
